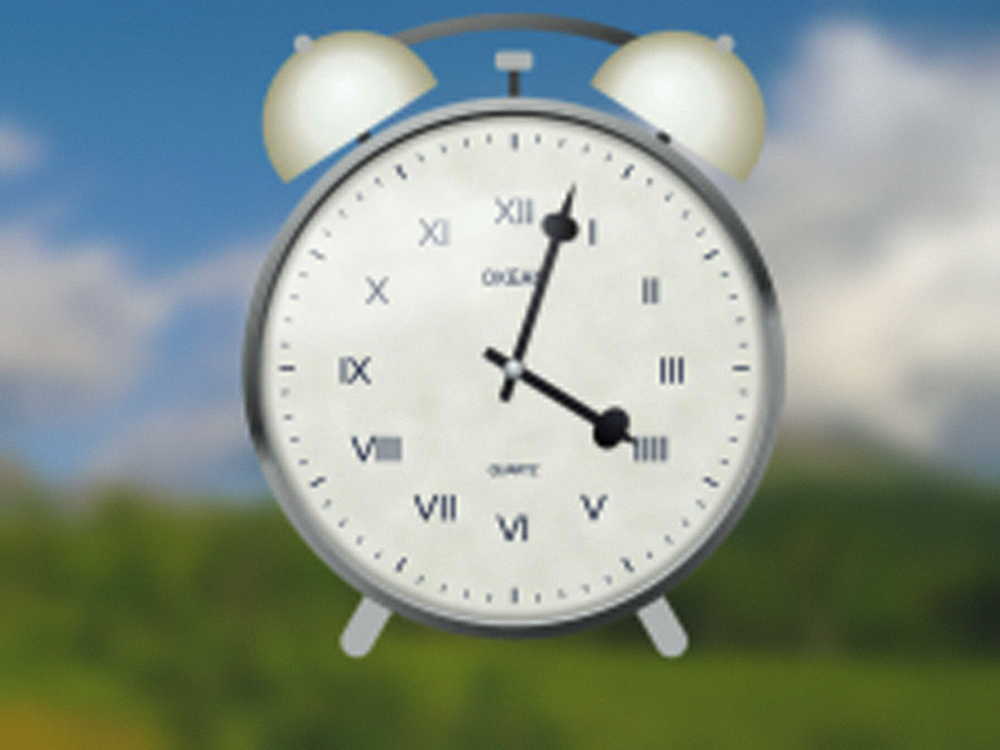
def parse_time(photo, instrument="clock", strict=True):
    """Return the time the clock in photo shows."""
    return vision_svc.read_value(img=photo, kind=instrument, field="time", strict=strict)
4:03
